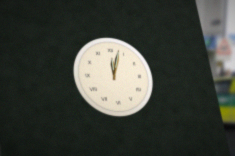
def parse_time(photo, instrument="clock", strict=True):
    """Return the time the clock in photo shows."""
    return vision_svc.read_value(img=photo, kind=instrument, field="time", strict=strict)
12:03
